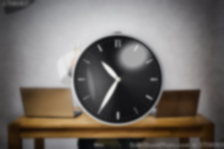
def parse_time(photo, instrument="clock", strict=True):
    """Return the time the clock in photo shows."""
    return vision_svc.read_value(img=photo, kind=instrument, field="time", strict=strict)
10:35
